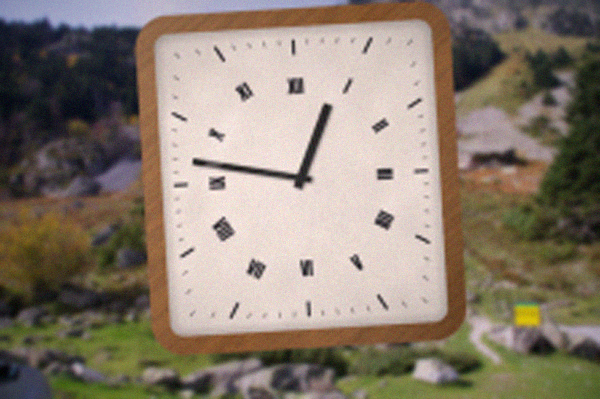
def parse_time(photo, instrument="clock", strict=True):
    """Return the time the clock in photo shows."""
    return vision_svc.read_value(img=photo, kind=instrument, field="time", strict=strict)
12:47
